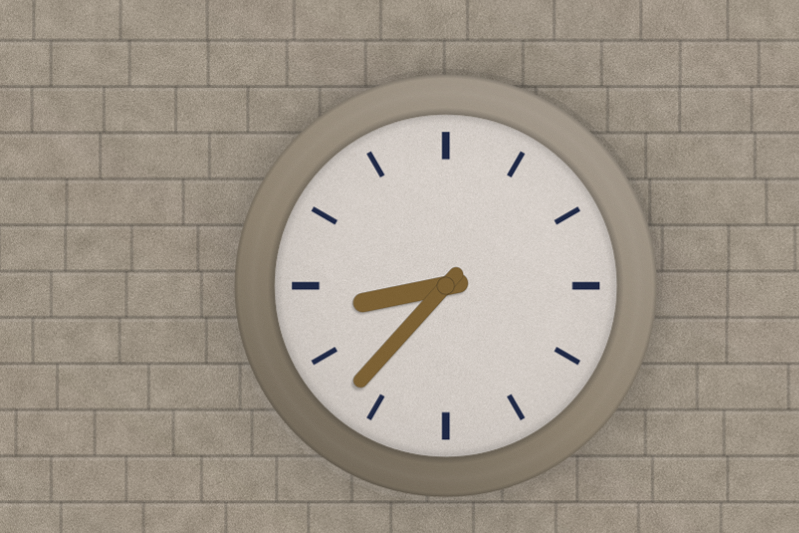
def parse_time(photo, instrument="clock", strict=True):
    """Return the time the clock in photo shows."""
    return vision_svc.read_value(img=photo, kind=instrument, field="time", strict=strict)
8:37
